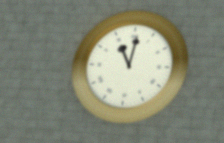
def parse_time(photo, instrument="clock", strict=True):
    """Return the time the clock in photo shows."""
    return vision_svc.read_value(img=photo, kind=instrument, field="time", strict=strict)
11:01
